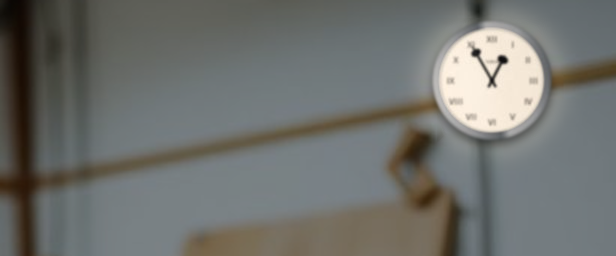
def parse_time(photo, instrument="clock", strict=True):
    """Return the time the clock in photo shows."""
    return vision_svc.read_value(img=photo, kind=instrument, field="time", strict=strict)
12:55
